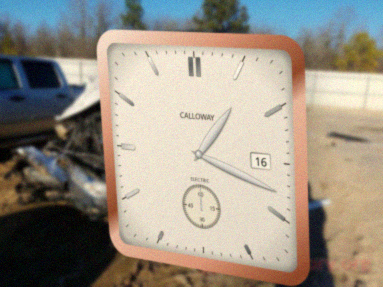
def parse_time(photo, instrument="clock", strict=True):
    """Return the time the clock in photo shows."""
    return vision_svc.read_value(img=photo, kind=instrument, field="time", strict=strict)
1:18
